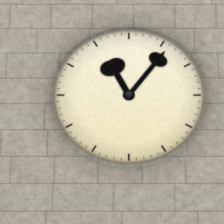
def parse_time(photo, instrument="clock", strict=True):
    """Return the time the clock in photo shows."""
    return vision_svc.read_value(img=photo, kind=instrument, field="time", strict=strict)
11:06
